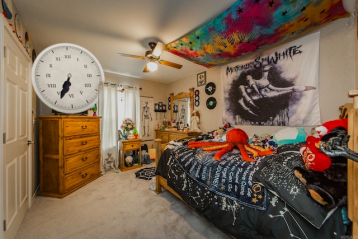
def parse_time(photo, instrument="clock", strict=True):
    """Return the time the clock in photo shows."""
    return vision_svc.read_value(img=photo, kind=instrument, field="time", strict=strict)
6:34
